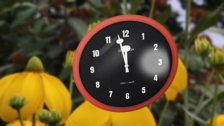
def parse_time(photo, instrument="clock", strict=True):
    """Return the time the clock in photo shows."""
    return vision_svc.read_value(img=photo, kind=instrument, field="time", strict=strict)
11:58
